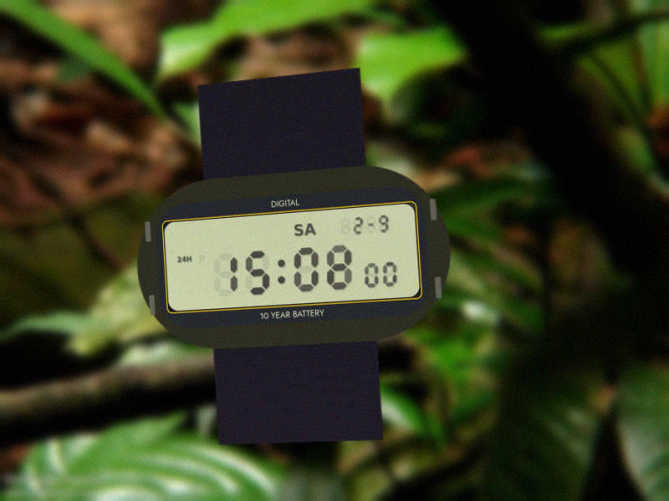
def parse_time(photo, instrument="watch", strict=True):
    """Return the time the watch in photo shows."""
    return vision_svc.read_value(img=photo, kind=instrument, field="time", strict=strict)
15:08:00
